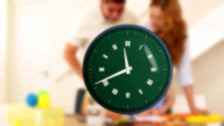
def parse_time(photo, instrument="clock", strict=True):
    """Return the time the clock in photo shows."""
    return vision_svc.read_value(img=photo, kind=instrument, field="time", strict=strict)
11:41
